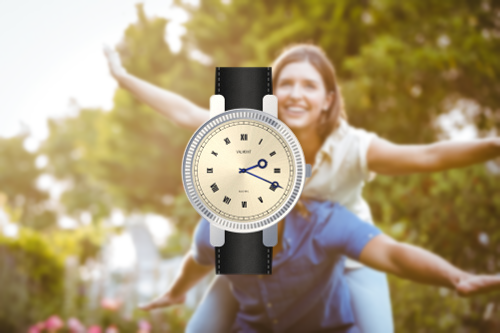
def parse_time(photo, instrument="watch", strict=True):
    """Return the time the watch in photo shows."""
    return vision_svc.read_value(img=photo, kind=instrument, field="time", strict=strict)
2:19
